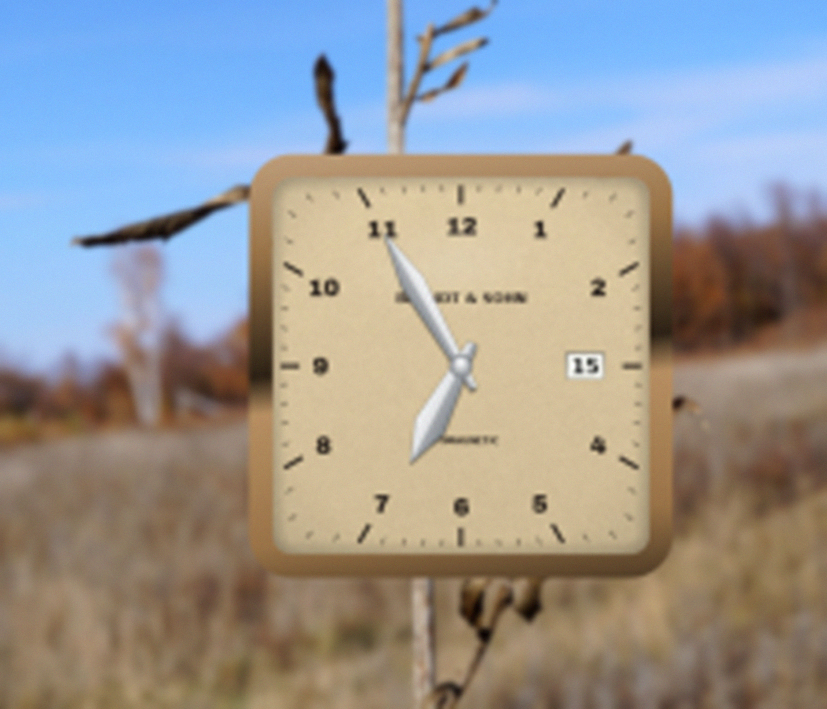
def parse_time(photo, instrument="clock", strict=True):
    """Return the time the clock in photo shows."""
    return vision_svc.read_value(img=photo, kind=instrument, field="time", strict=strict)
6:55
